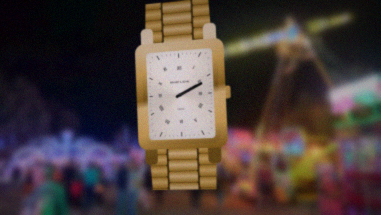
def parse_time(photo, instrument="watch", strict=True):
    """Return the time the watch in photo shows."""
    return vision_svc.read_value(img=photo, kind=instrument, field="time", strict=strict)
2:11
